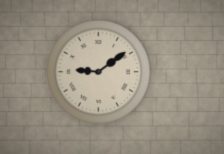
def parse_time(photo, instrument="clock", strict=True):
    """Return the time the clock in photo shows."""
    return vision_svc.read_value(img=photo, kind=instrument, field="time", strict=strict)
9:09
